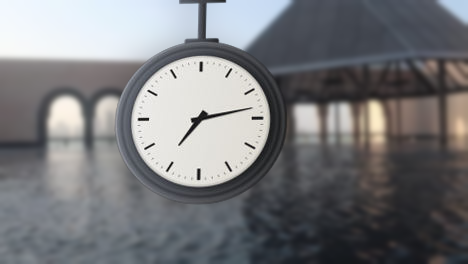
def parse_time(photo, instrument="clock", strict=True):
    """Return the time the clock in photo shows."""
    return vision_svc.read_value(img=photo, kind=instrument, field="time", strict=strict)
7:13
